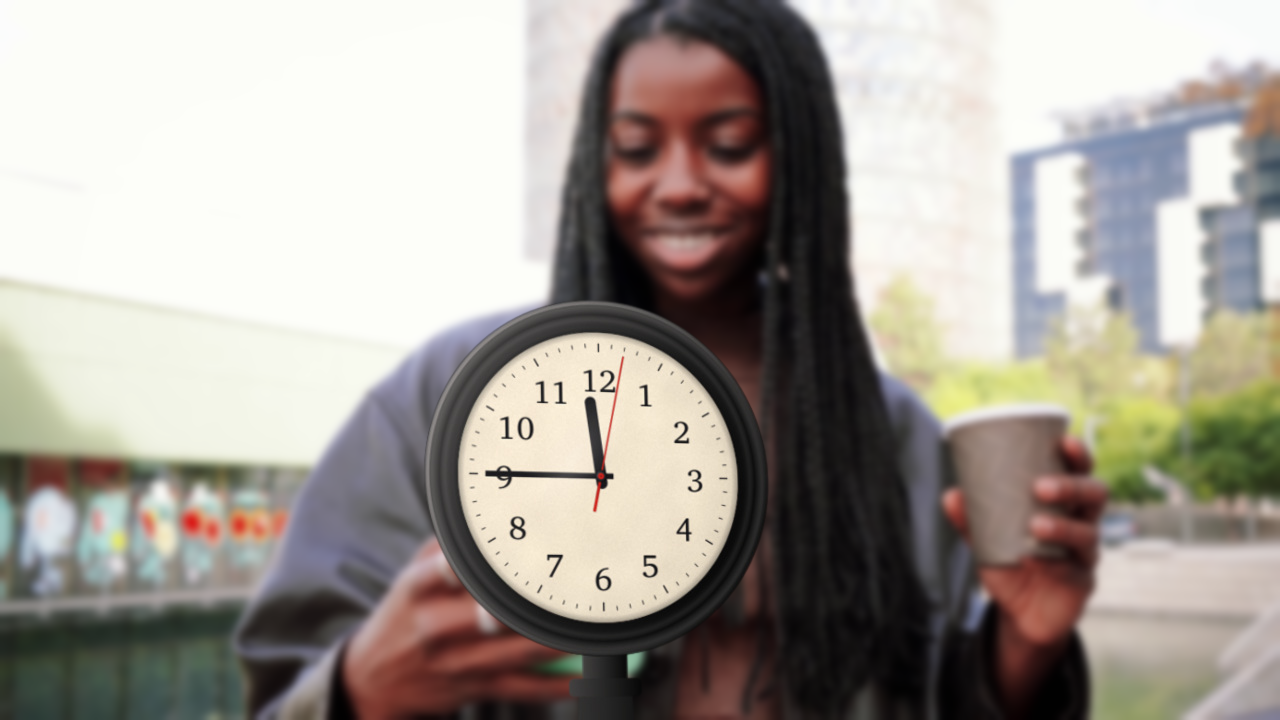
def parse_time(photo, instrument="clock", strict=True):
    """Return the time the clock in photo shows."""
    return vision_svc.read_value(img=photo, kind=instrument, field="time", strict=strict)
11:45:02
